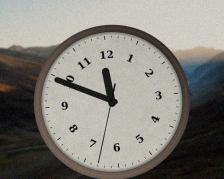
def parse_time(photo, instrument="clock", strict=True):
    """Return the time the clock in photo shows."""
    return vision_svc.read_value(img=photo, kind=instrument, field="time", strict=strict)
11:49:33
